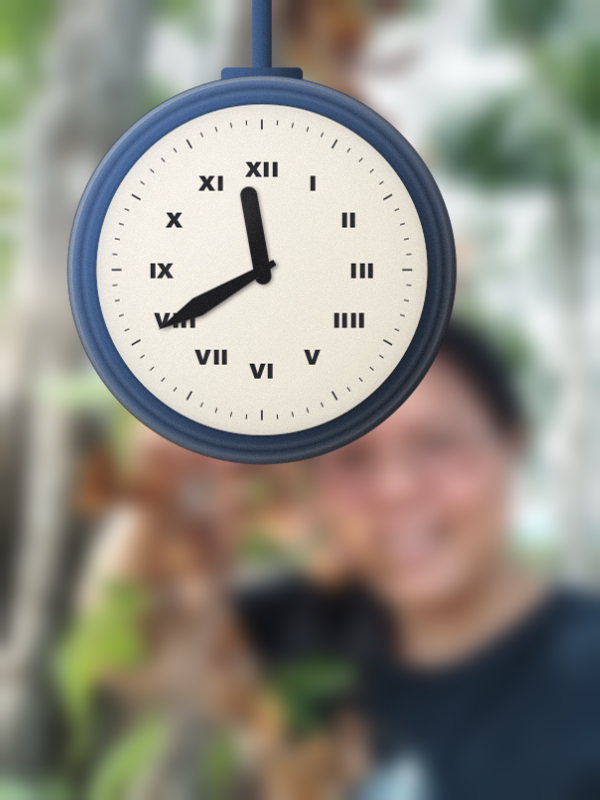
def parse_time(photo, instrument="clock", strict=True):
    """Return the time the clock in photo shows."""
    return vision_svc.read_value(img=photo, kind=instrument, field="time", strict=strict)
11:40
